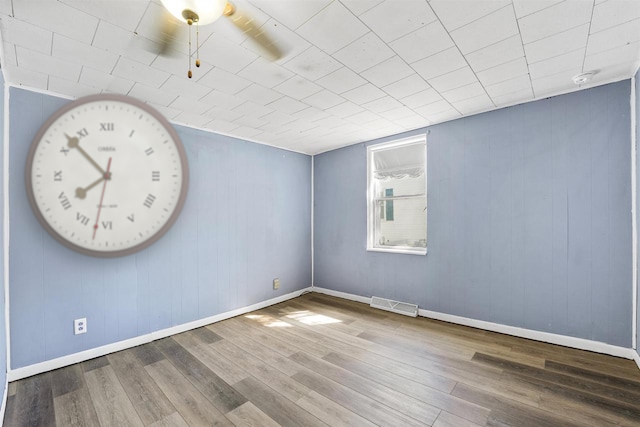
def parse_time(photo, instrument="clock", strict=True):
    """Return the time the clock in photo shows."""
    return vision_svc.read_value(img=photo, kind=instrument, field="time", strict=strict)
7:52:32
